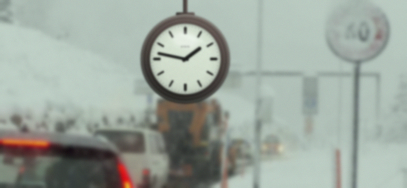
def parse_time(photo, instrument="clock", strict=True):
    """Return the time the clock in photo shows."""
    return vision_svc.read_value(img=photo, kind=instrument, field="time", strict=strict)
1:47
